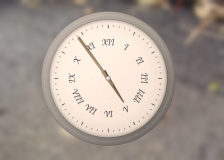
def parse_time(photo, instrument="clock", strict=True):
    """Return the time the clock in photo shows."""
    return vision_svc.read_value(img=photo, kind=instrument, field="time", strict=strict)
4:54
